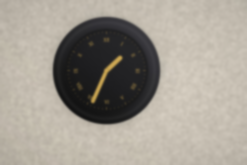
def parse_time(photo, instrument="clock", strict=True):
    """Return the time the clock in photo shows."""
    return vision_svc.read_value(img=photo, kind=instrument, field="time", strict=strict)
1:34
